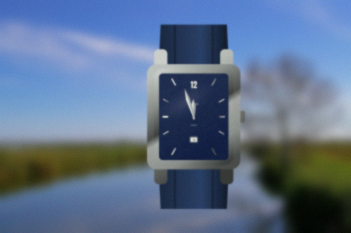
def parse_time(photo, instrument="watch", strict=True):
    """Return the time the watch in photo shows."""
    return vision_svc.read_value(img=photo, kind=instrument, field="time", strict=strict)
11:57
